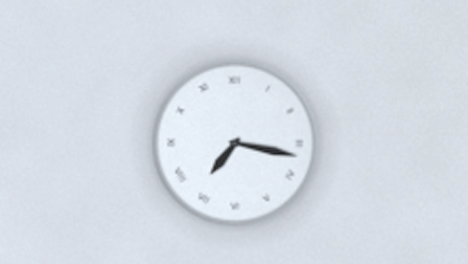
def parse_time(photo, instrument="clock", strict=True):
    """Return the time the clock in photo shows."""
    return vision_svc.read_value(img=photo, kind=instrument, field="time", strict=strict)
7:17
